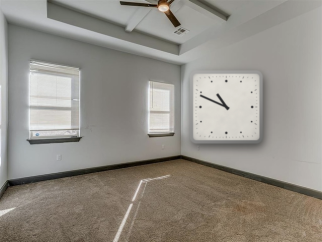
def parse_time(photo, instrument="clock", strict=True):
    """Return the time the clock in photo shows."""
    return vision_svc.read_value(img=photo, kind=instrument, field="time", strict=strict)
10:49
